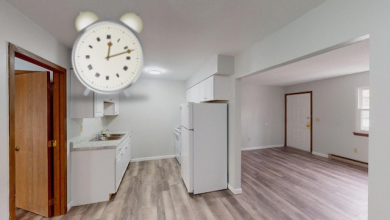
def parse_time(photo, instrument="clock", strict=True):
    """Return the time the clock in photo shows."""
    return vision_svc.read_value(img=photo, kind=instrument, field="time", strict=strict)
12:12
